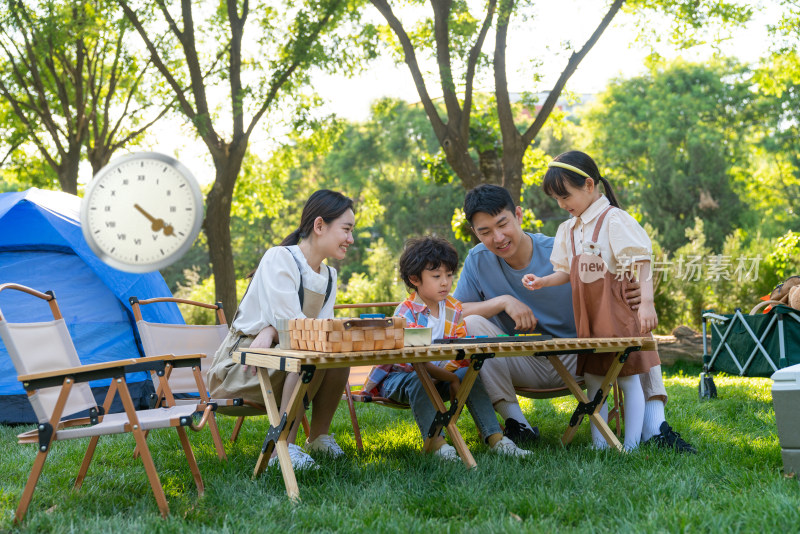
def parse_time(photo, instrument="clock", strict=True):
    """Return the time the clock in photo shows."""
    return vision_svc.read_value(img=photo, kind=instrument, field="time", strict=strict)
4:21
